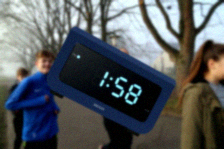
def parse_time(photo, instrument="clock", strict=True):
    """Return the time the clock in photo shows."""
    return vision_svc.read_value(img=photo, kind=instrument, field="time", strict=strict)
1:58
